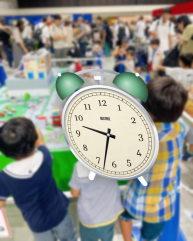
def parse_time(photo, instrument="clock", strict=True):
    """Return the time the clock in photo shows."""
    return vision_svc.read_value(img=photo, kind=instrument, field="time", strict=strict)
9:33
